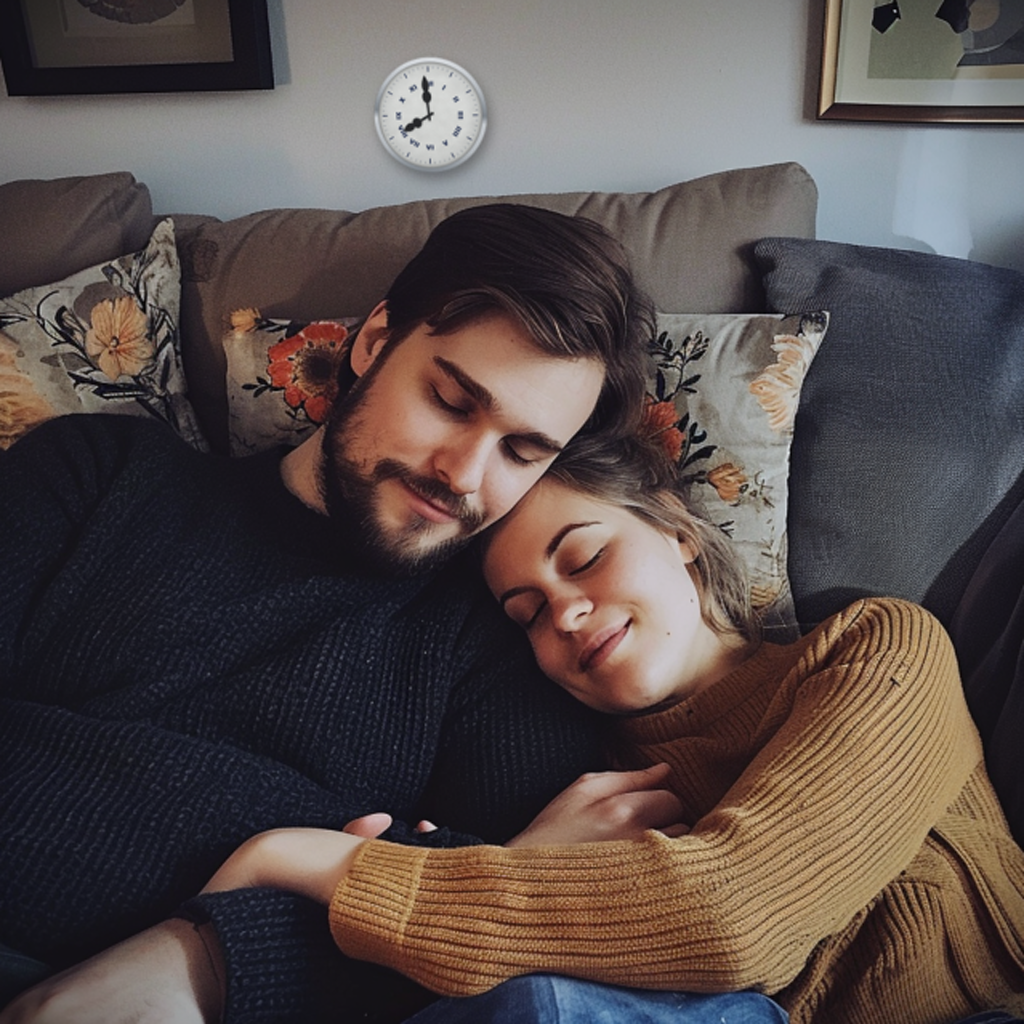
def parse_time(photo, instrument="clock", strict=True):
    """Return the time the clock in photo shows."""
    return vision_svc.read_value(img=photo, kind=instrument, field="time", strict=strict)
7:59
